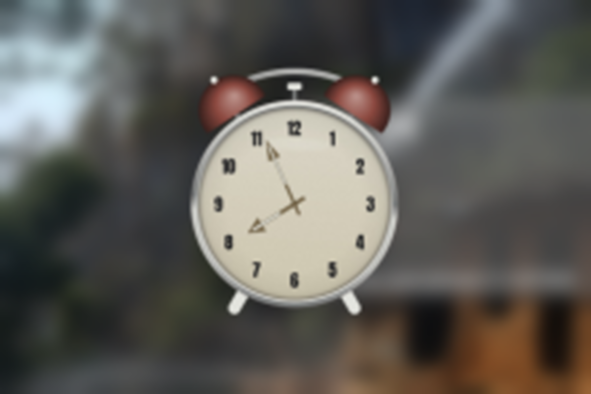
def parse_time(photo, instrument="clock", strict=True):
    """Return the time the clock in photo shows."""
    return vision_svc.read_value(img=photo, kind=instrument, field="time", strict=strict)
7:56
